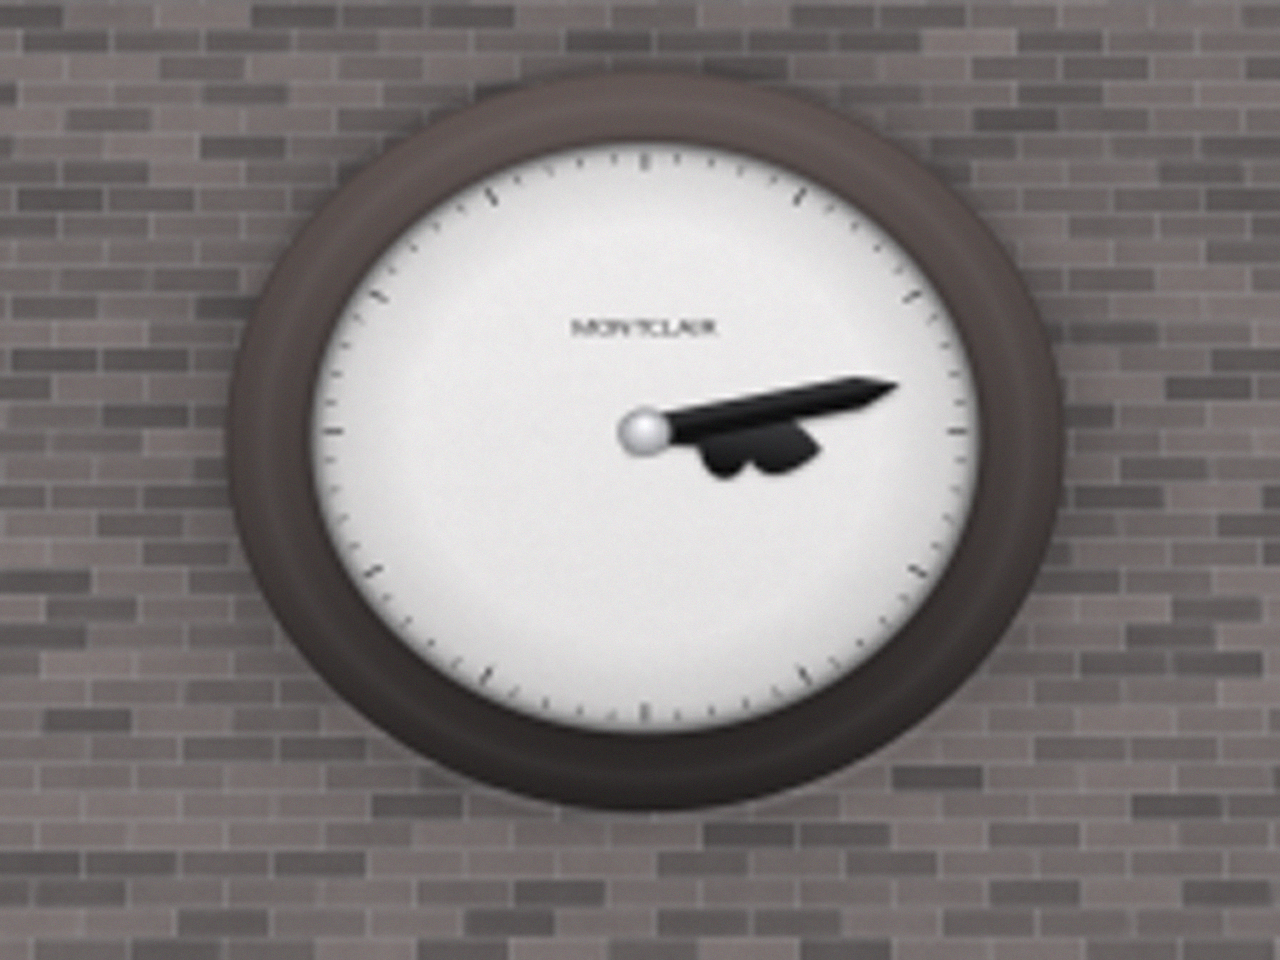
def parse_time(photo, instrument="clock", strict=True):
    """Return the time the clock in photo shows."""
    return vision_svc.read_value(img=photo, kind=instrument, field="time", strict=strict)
3:13
